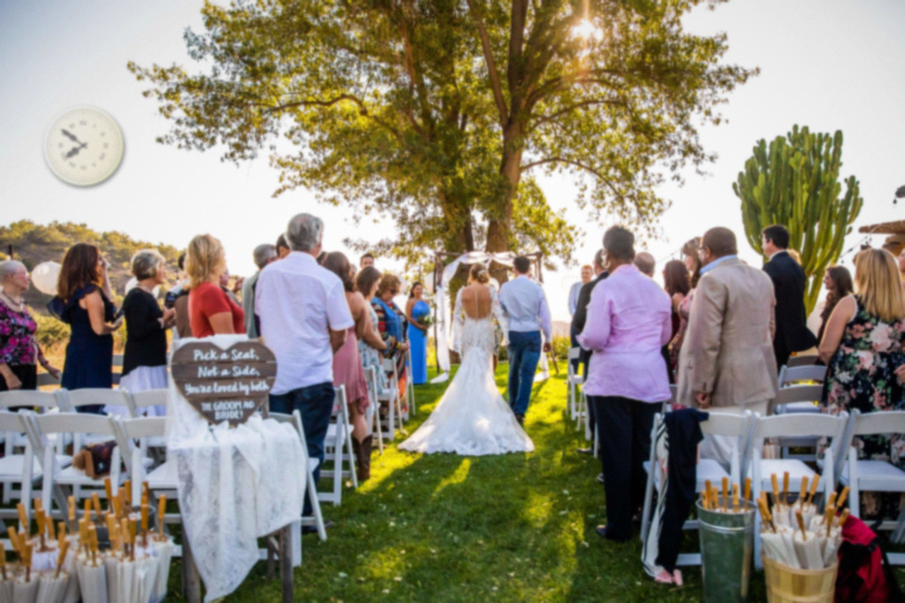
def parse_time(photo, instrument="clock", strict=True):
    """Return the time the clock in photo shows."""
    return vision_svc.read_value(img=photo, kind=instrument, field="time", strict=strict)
7:51
